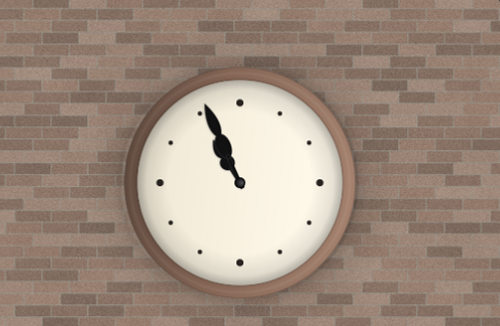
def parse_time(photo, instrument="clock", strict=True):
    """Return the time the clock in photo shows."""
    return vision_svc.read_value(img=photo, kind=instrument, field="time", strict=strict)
10:56
